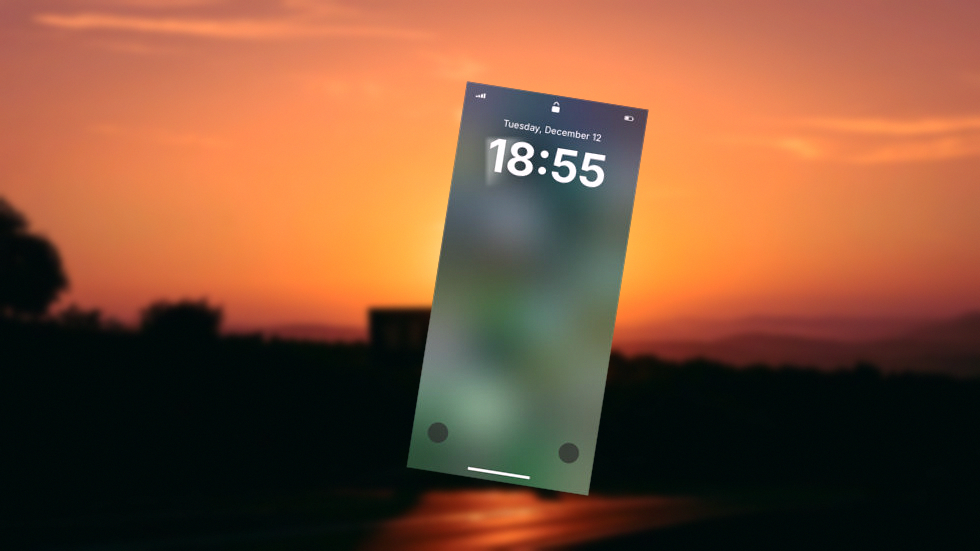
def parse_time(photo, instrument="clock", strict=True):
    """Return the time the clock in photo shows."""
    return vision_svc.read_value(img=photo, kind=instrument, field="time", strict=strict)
18:55
